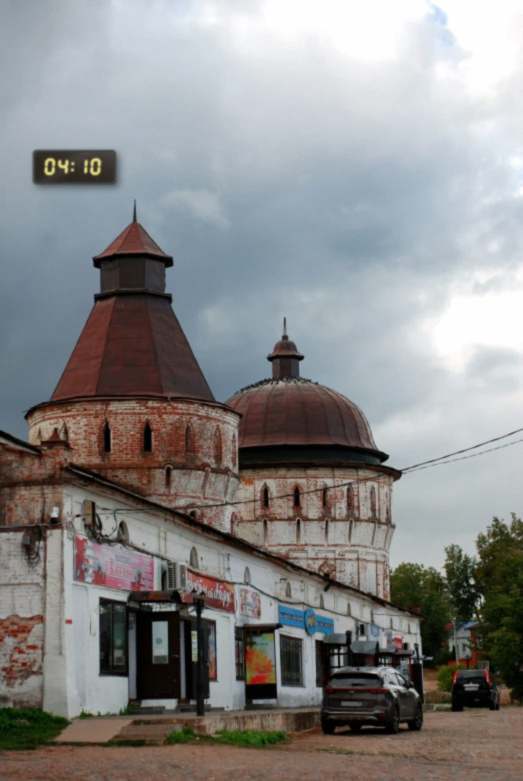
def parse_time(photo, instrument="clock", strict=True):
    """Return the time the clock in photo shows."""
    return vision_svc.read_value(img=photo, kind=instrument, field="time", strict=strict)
4:10
